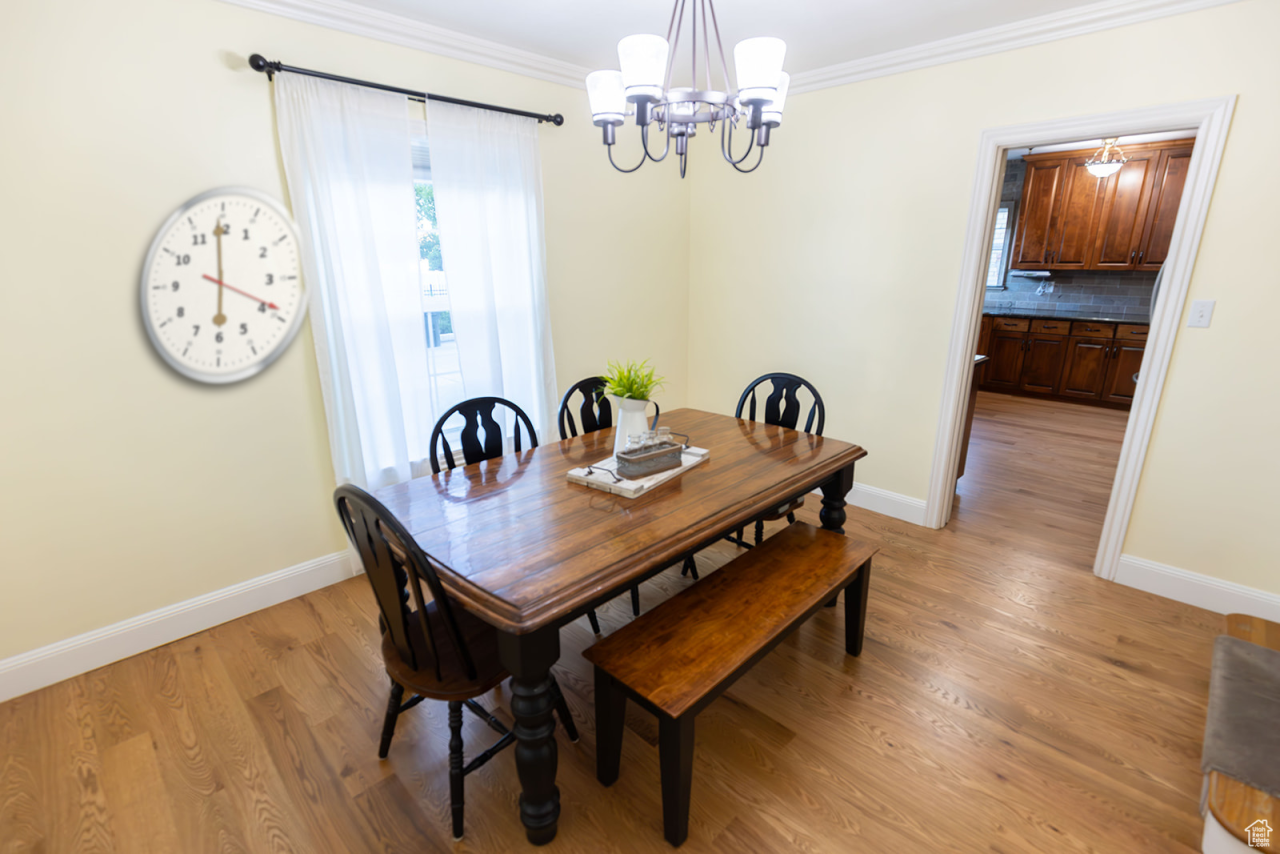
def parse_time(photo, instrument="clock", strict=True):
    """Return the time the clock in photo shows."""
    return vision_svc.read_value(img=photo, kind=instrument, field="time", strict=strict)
5:59:19
